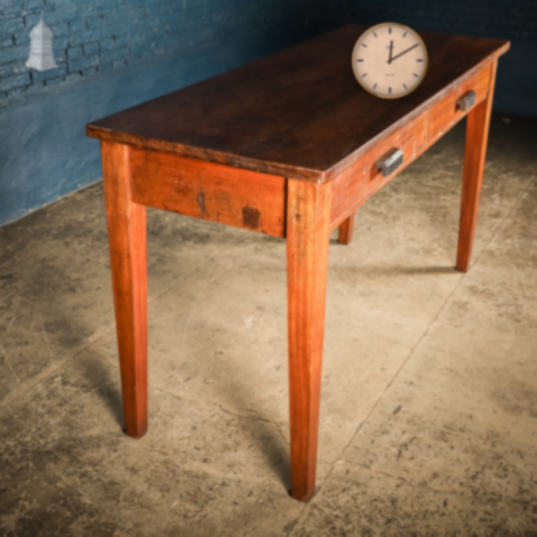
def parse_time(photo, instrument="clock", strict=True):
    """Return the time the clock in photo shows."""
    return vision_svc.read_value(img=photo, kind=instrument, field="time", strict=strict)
12:10
